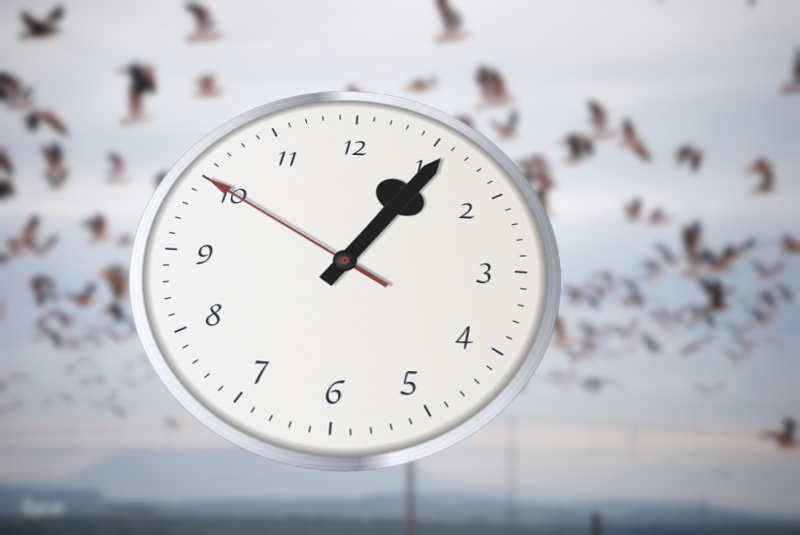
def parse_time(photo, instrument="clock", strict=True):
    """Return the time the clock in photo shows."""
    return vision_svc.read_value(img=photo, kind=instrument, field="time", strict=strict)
1:05:50
